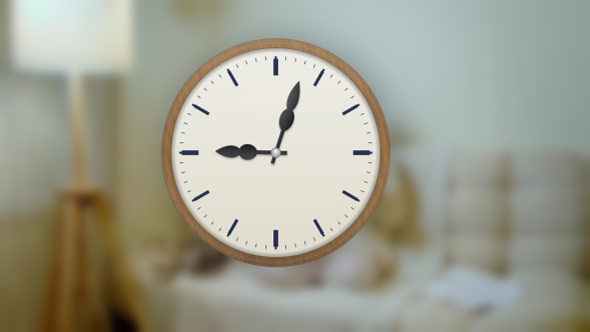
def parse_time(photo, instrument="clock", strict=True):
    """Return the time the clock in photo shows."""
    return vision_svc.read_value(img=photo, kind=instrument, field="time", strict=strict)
9:03
